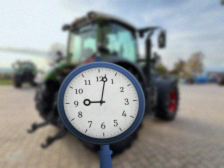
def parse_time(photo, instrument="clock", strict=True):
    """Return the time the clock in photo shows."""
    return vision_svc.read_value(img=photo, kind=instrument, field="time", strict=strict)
9:02
